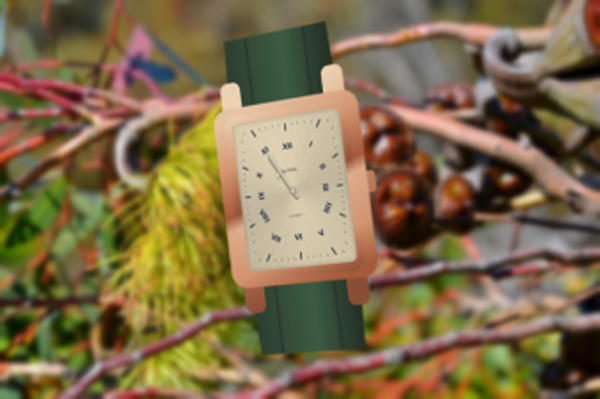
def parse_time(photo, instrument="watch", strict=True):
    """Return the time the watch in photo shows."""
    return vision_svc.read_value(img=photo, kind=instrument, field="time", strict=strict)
10:55
